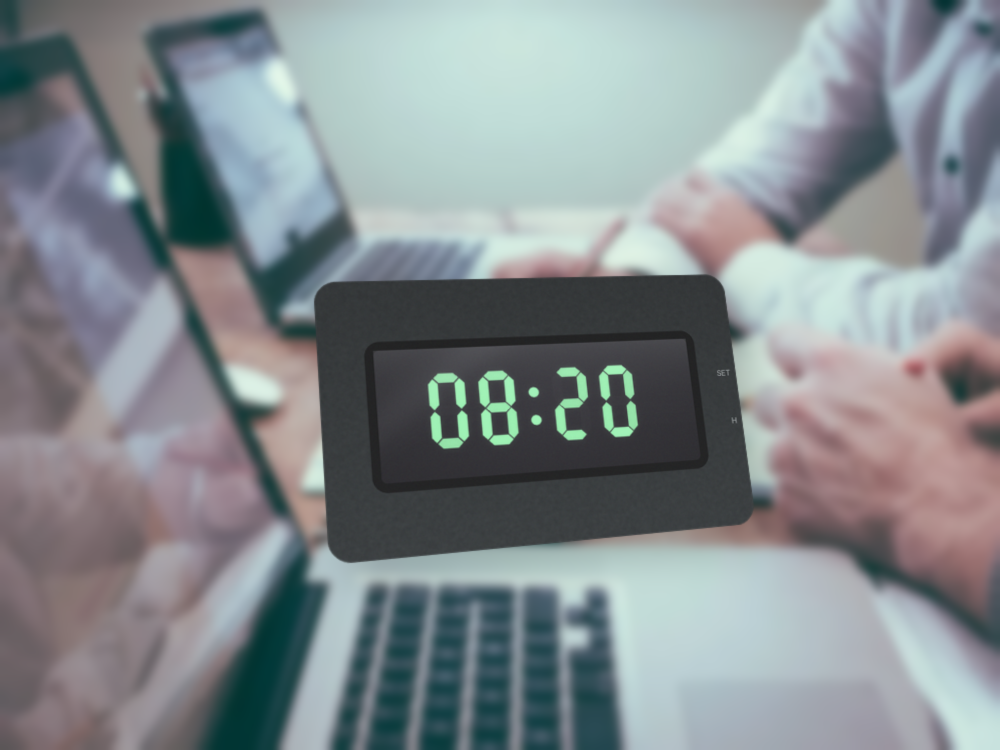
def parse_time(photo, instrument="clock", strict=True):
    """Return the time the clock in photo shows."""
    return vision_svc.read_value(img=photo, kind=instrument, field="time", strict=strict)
8:20
